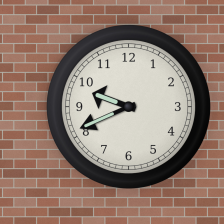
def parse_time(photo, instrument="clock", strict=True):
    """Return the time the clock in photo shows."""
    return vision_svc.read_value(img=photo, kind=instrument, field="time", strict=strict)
9:41
